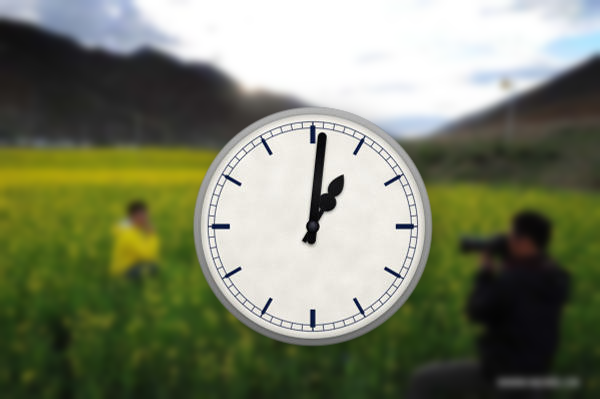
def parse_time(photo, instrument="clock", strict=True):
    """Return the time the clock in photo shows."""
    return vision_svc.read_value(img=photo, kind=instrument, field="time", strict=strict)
1:01
